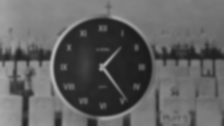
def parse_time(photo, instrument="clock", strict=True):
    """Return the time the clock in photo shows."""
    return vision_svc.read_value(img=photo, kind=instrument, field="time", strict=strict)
1:24
